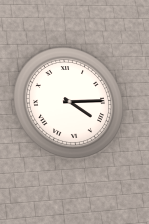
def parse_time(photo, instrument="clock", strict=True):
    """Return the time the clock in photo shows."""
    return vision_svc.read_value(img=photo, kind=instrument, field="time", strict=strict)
4:15
